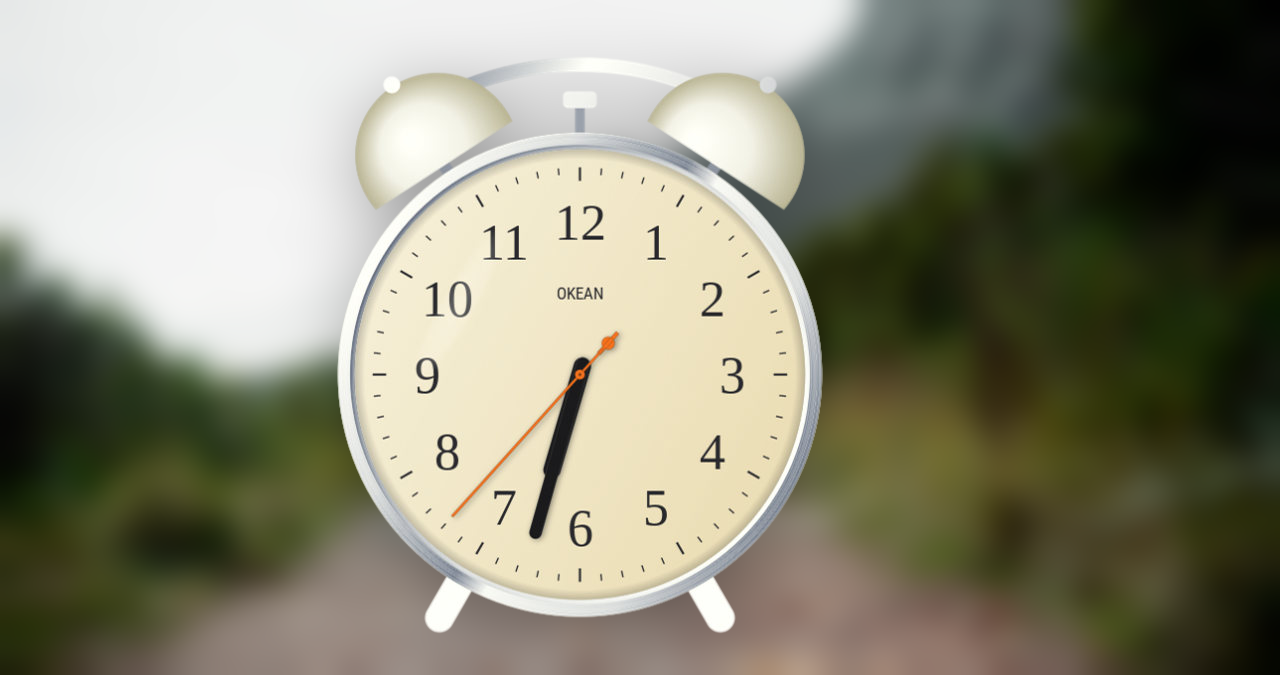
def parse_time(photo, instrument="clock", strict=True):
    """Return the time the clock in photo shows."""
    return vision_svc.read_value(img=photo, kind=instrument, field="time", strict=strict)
6:32:37
